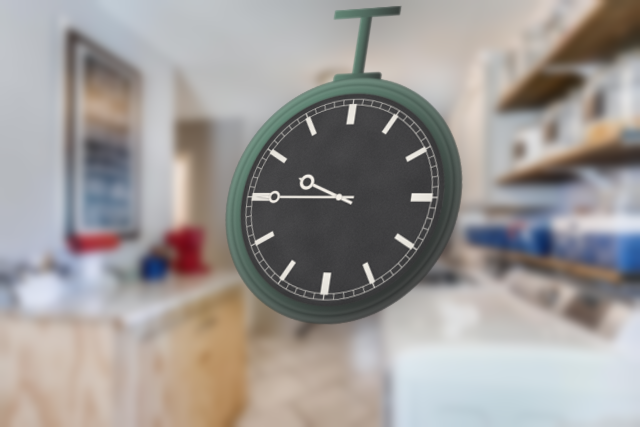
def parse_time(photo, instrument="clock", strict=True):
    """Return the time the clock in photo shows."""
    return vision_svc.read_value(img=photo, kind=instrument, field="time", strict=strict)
9:45
